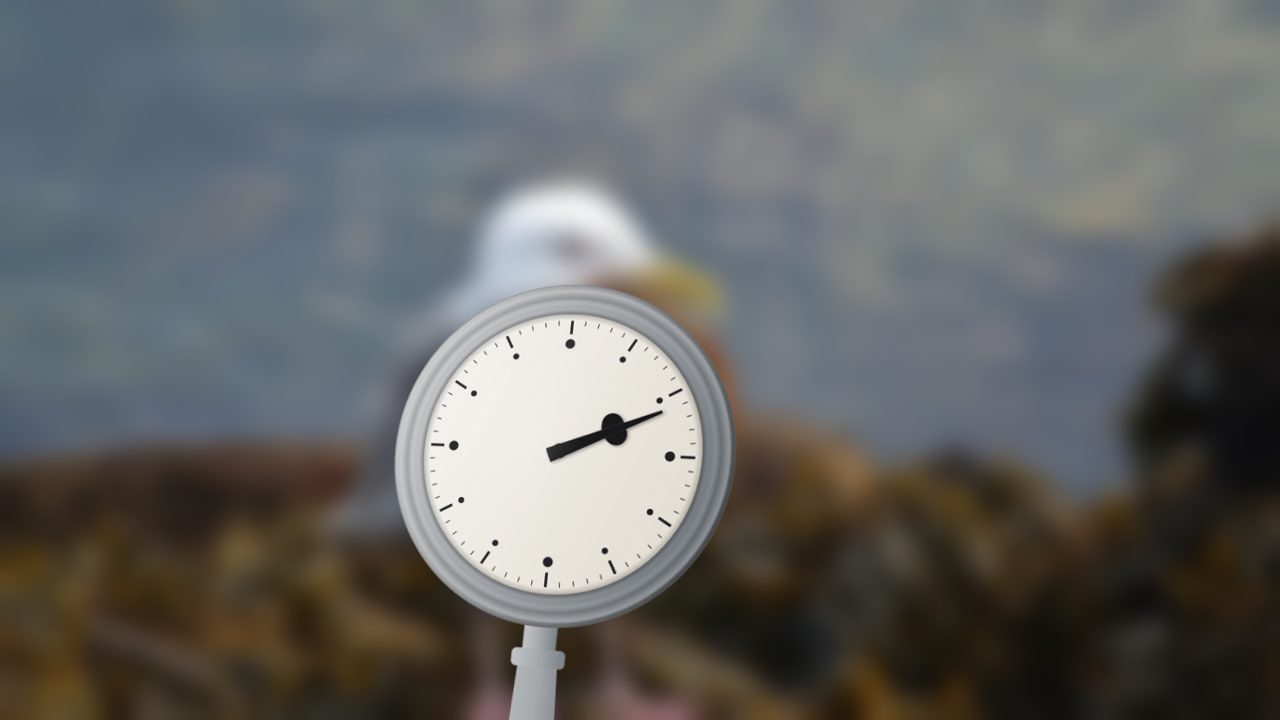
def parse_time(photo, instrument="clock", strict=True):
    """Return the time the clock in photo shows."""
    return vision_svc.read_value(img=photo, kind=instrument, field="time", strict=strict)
2:11
